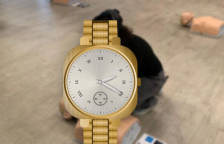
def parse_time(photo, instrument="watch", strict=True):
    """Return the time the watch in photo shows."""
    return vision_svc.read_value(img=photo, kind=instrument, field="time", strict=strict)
2:20
